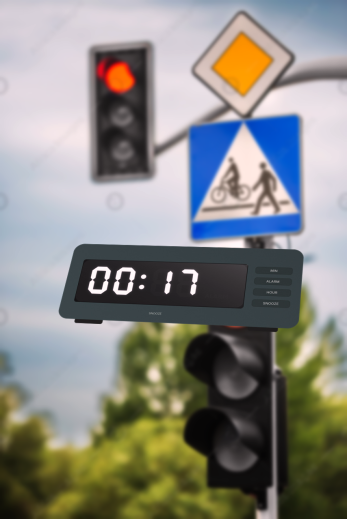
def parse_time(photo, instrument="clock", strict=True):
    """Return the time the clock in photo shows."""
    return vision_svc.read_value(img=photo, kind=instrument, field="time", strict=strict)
0:17
